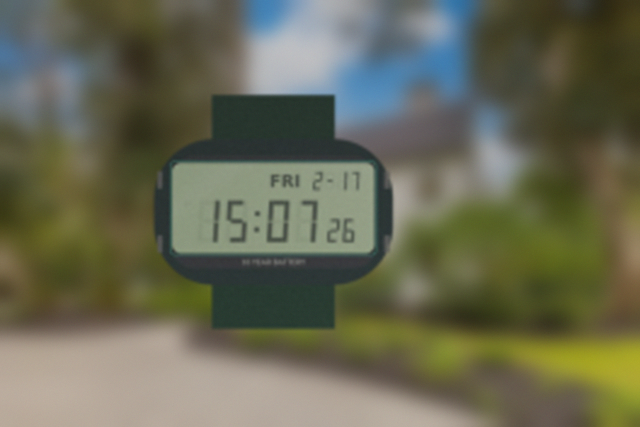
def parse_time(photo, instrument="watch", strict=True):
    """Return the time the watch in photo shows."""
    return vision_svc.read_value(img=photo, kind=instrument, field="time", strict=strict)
15:07:26
